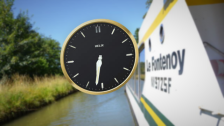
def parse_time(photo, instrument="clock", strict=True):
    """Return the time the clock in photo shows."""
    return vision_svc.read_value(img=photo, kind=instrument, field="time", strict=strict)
6:32
